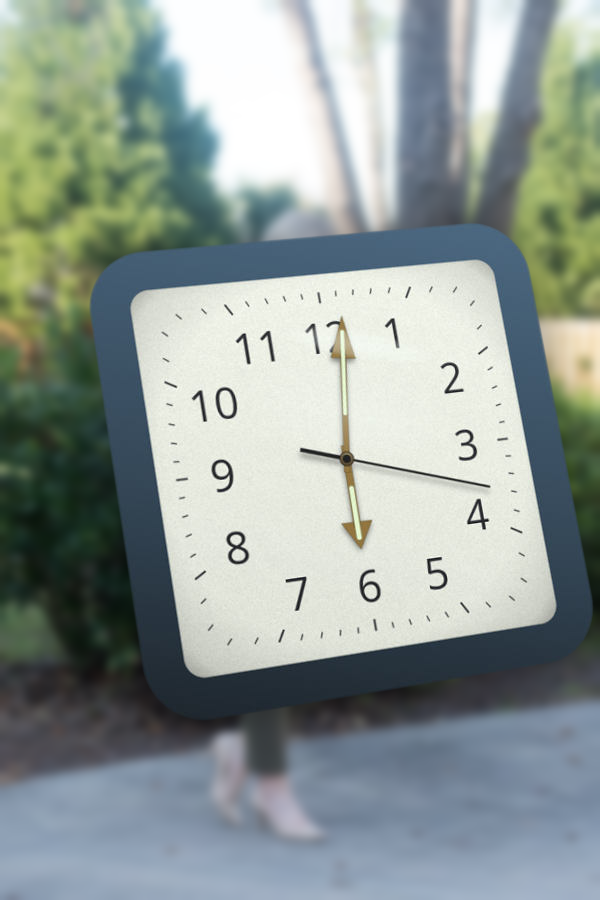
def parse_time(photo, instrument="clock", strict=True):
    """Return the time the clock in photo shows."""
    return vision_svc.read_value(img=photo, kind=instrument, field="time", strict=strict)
6:01:18
